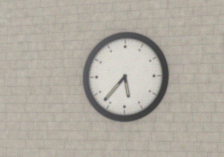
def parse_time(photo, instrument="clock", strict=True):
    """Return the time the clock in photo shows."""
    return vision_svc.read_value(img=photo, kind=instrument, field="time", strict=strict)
5:37
